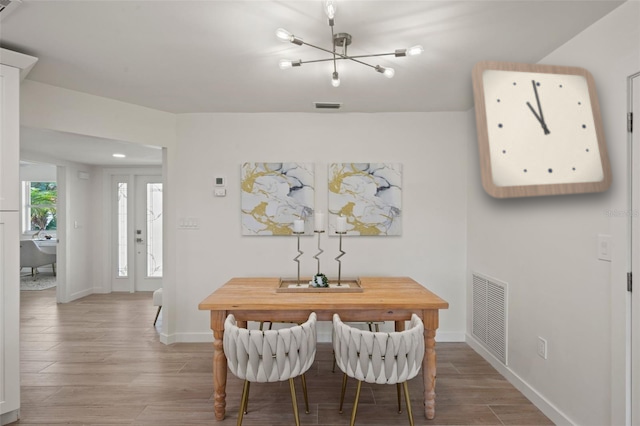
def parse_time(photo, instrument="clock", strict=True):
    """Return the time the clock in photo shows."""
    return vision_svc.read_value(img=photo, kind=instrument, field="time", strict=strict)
10:59
